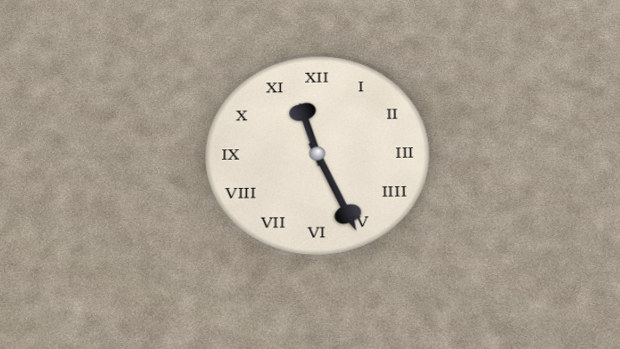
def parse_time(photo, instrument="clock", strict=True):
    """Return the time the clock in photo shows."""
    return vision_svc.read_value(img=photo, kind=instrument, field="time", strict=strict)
11:26
